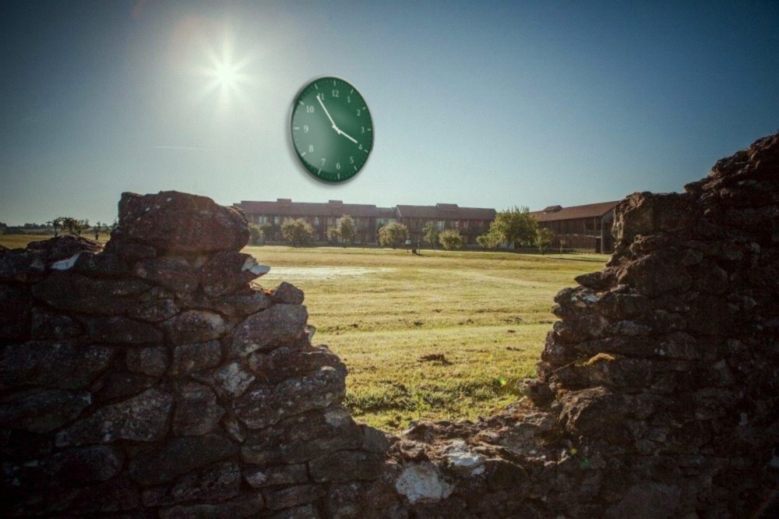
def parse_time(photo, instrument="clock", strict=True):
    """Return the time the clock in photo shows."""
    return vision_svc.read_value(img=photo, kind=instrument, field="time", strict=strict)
3:54
